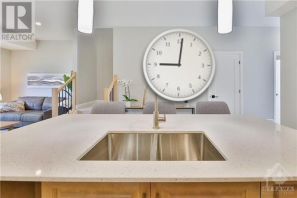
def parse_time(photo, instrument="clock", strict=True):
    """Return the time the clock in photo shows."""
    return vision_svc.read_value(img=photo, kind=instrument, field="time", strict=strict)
9:01
